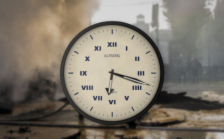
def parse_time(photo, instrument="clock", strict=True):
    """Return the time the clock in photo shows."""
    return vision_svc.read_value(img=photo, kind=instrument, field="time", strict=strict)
6:18
